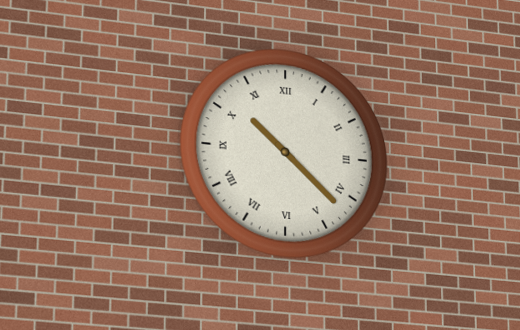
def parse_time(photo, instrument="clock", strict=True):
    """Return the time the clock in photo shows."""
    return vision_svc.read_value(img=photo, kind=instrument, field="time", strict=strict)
10:22
